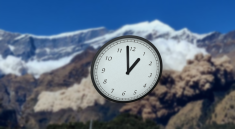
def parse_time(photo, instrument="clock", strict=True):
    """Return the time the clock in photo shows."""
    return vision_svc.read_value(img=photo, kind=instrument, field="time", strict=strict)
12:58
